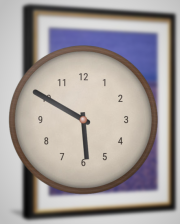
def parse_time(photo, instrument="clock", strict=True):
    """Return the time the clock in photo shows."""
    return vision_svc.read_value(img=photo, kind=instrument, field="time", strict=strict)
5:50
